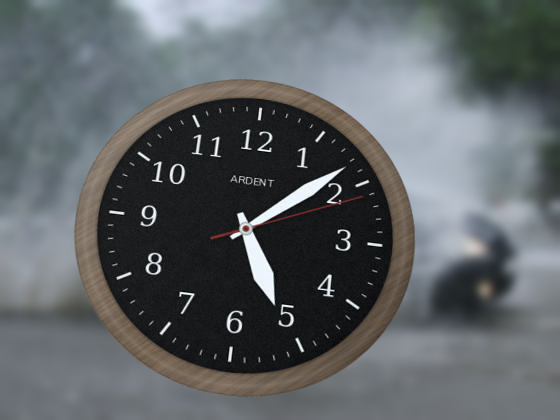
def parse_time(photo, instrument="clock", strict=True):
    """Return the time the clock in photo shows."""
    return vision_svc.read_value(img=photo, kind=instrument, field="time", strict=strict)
5:08:11
